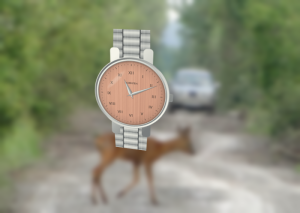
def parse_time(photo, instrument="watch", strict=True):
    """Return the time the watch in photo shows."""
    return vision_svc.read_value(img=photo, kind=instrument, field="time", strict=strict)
11:11
